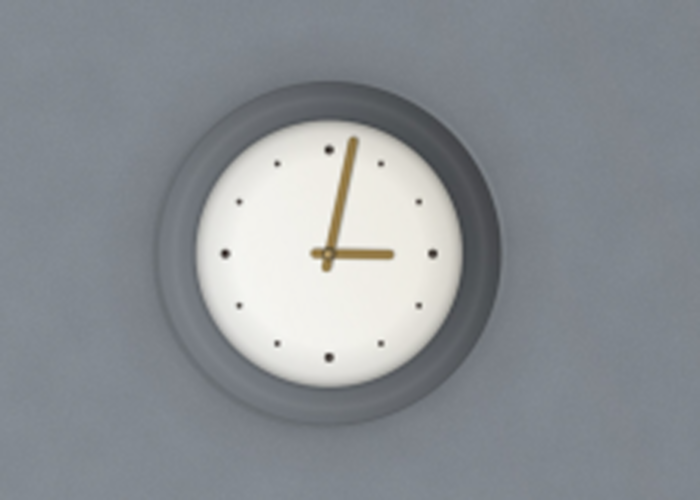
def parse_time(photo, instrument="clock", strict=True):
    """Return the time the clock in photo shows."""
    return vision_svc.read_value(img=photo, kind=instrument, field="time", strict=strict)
3:02
